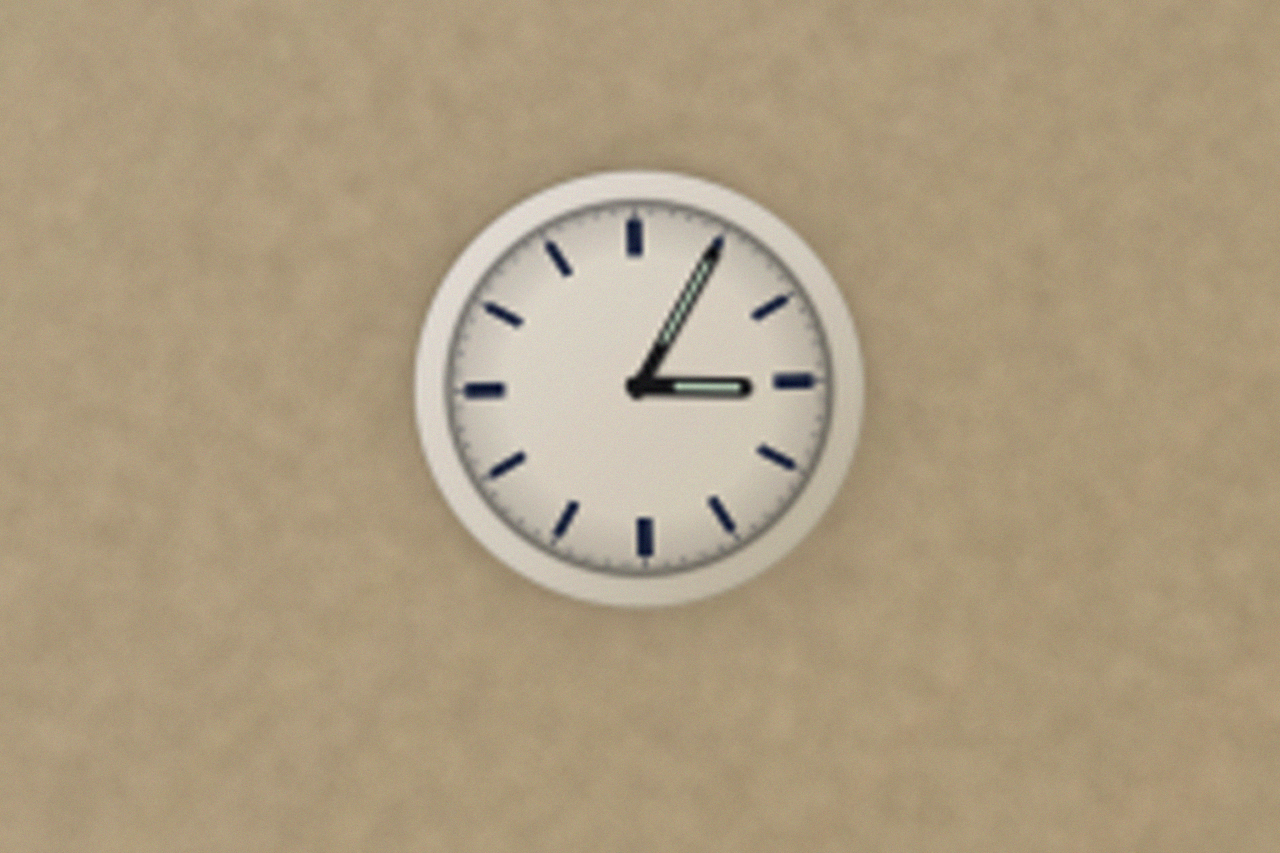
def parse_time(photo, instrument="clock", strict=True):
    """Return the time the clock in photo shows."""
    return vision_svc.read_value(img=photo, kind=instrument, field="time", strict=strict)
3:05
